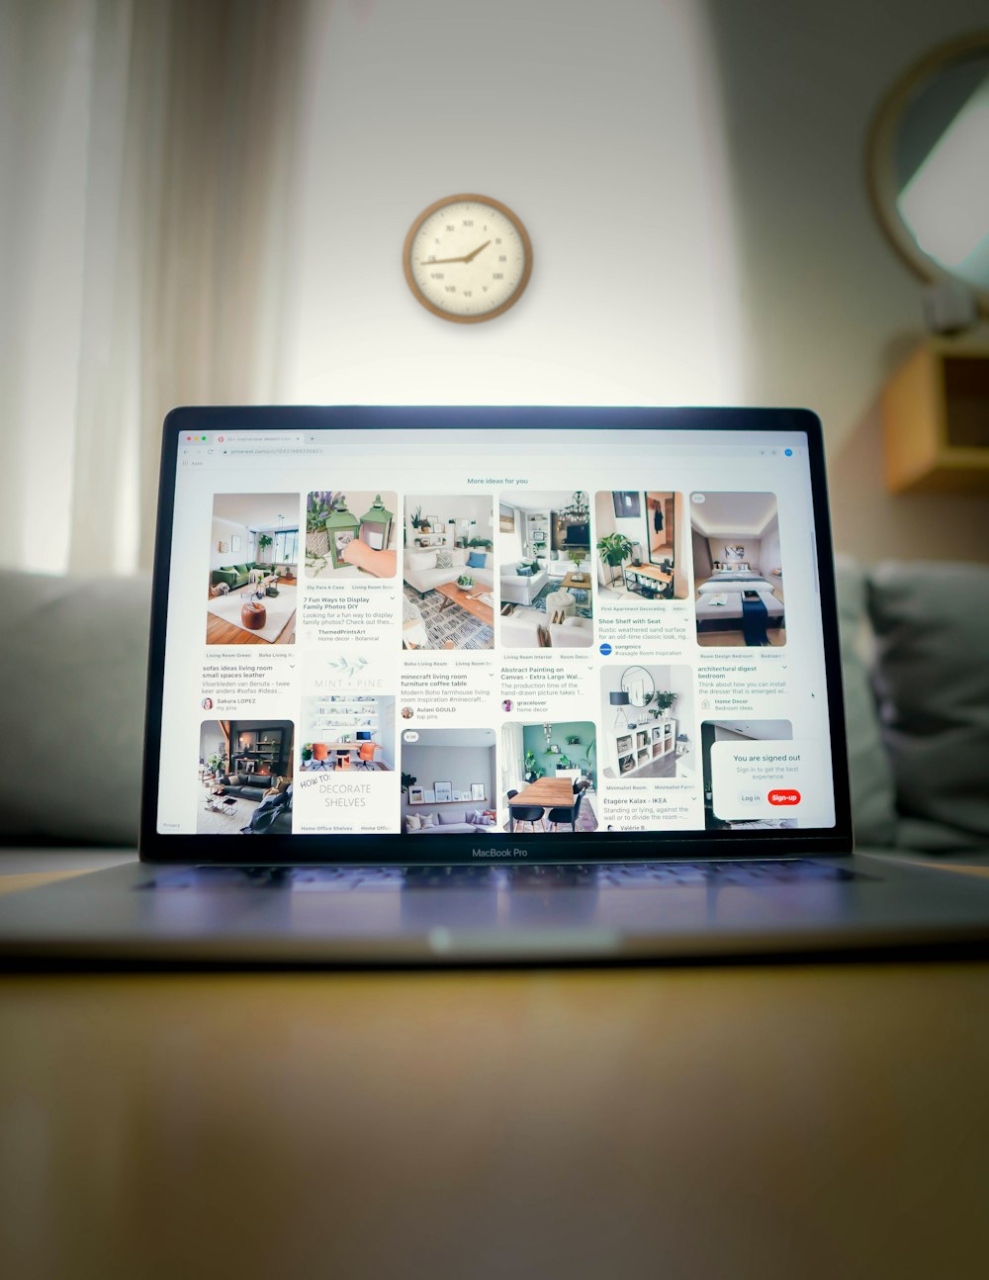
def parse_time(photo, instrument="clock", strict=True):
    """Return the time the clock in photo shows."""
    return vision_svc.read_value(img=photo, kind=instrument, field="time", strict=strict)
1:44
